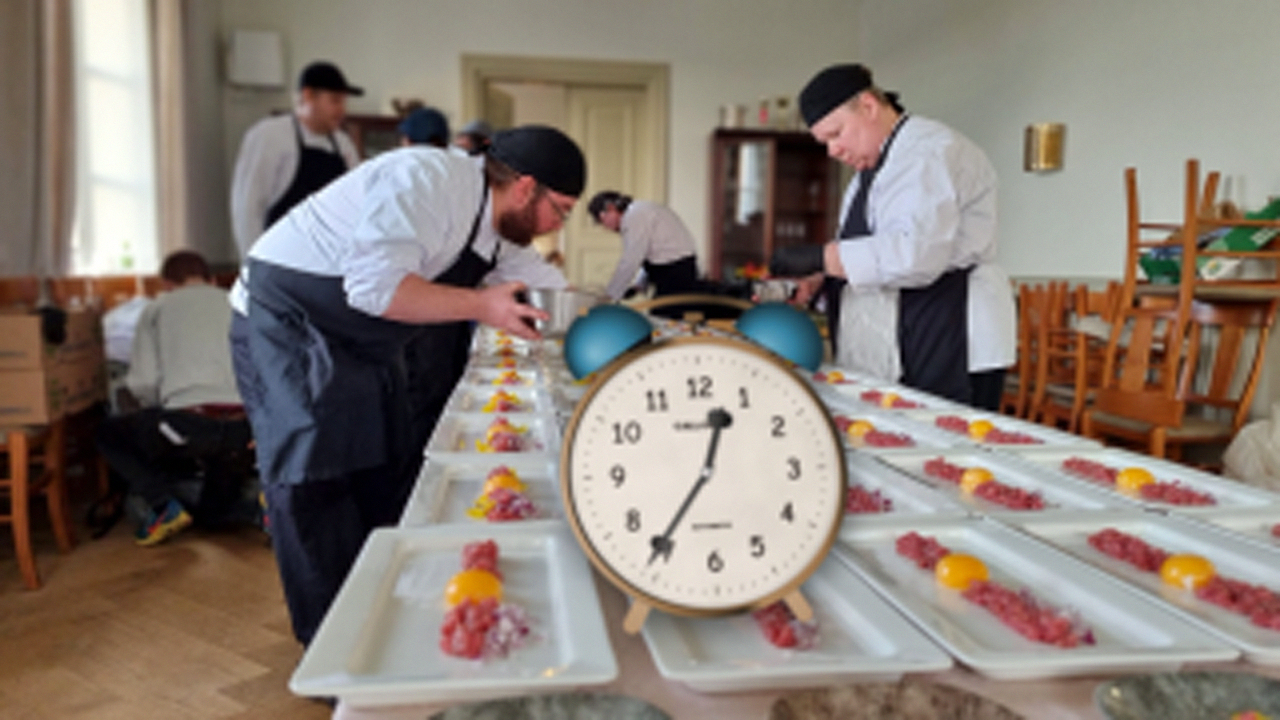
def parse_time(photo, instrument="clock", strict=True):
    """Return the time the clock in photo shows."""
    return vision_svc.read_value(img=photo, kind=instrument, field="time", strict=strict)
12:36
